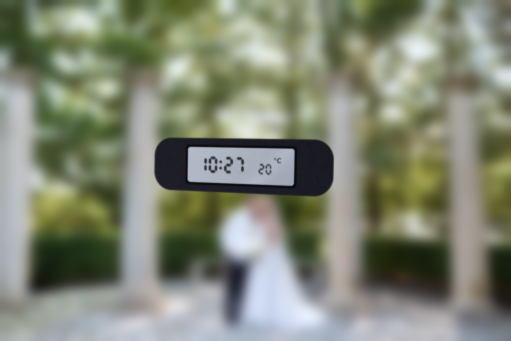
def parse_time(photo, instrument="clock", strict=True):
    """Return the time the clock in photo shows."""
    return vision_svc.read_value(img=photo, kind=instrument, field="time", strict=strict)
10:27
